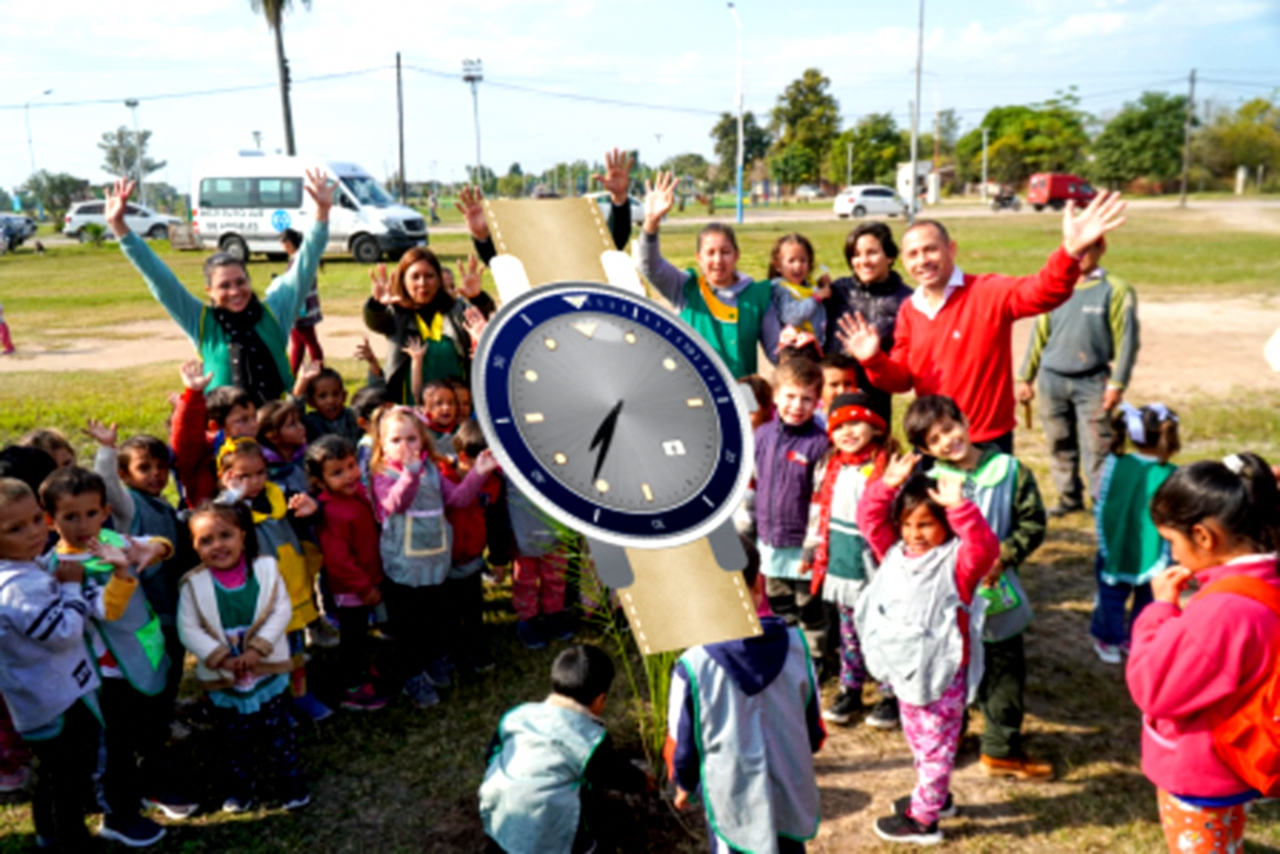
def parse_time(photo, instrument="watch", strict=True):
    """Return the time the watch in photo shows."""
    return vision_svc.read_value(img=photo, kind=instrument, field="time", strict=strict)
7:36
